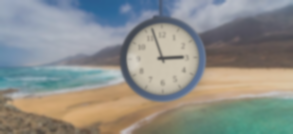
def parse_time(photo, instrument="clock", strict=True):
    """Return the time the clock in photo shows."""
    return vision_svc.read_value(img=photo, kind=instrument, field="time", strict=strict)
2:57
